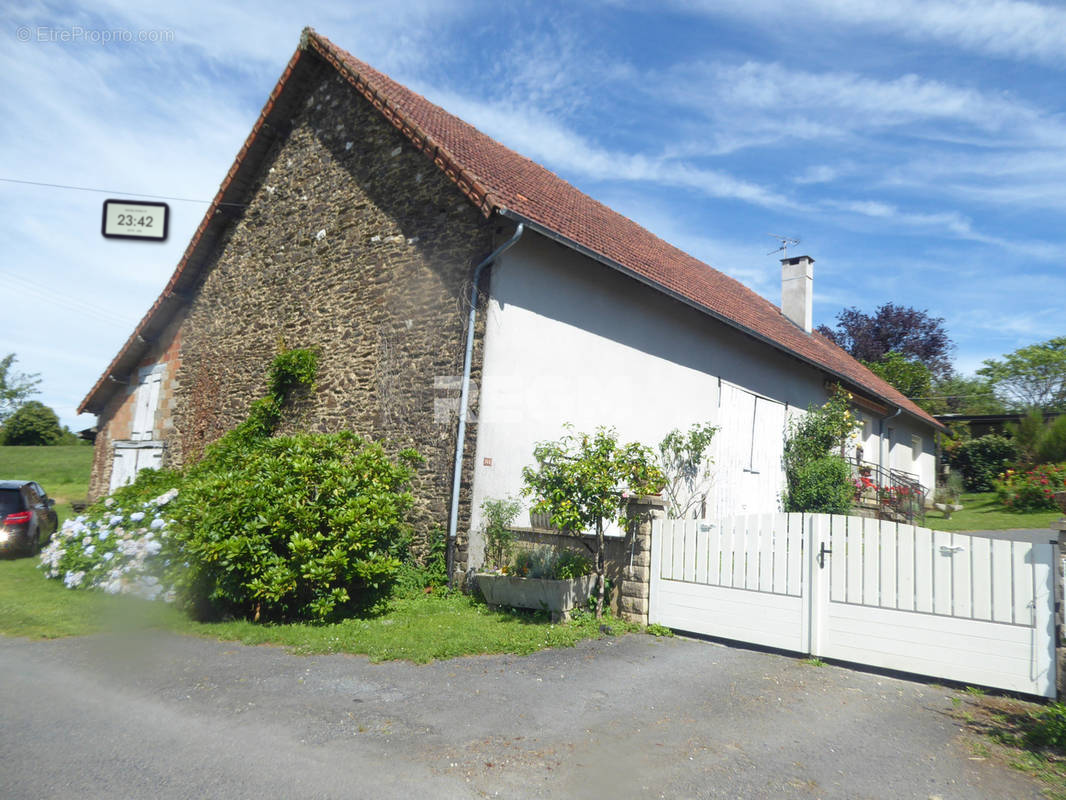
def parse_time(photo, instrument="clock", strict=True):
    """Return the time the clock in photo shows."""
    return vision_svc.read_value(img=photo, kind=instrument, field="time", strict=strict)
23:42
